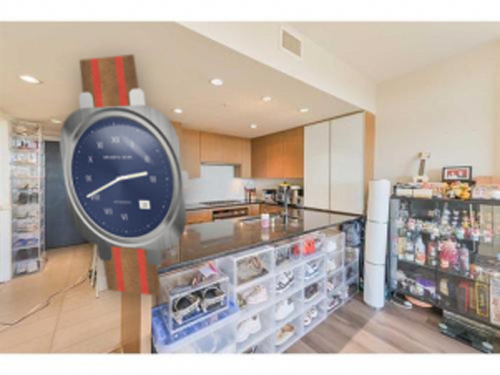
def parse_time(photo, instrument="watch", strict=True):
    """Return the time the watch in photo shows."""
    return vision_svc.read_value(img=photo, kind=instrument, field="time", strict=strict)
2:41
